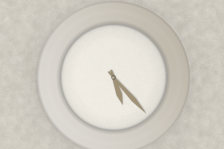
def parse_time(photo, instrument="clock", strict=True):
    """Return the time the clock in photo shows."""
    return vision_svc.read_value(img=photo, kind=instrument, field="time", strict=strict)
5:23
